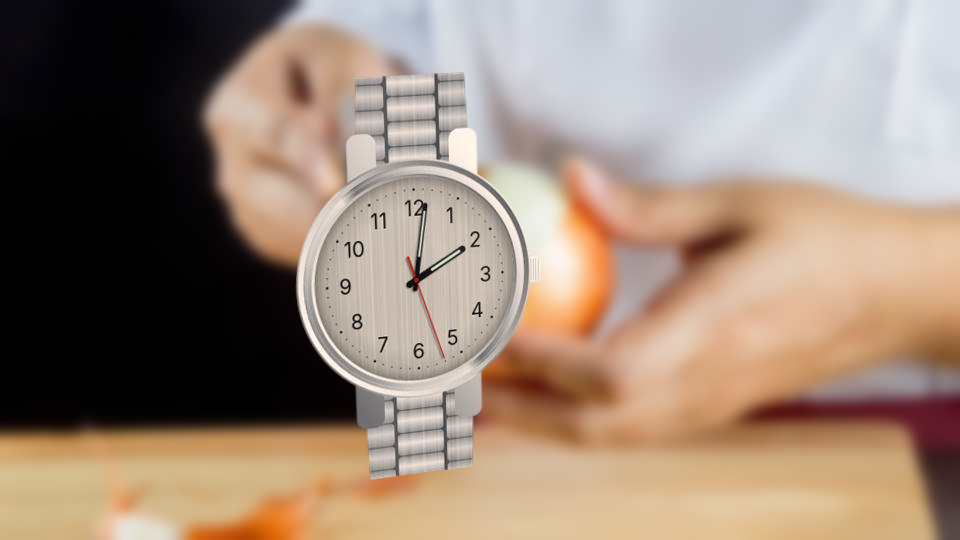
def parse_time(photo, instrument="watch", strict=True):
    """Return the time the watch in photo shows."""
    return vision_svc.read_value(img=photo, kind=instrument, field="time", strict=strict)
2:01:27
